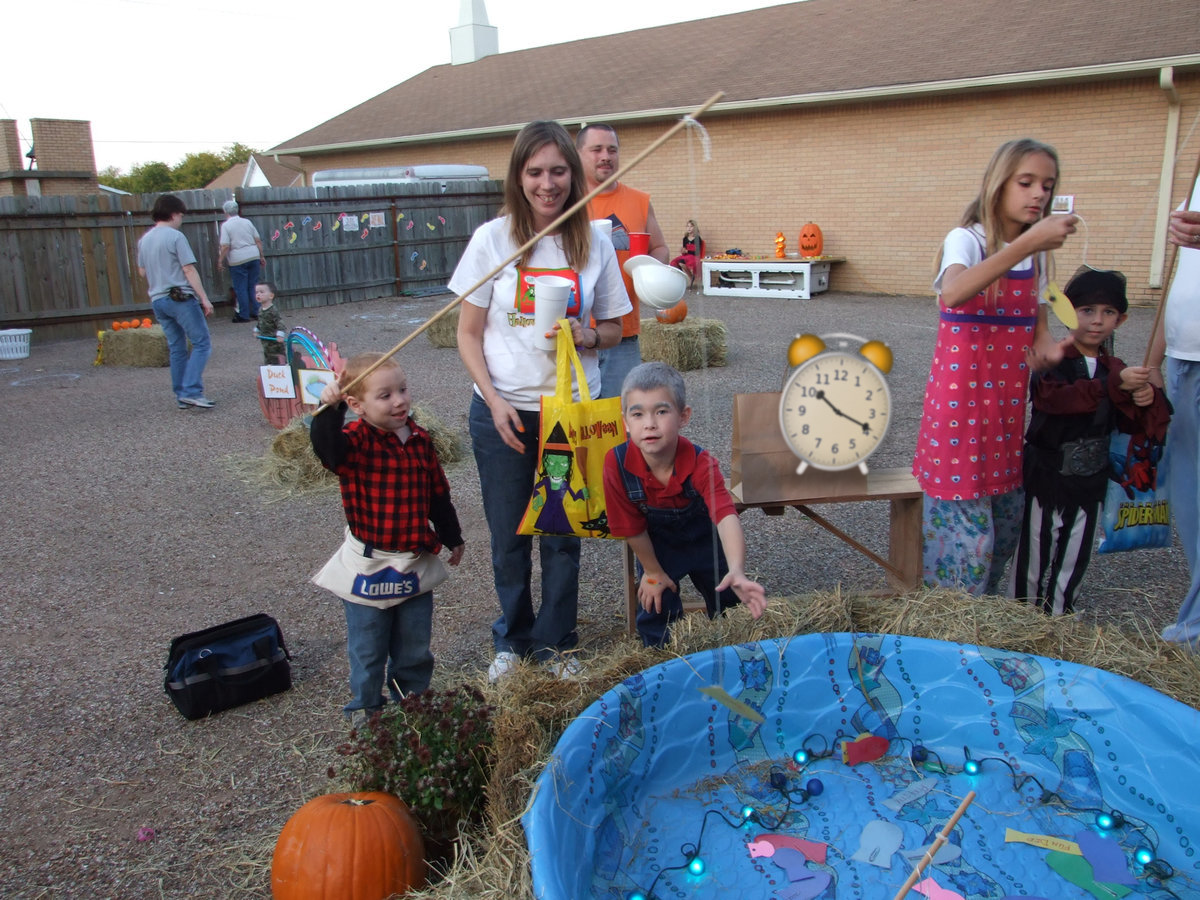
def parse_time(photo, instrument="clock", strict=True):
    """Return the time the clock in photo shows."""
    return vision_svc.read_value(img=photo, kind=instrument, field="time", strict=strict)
10:19
